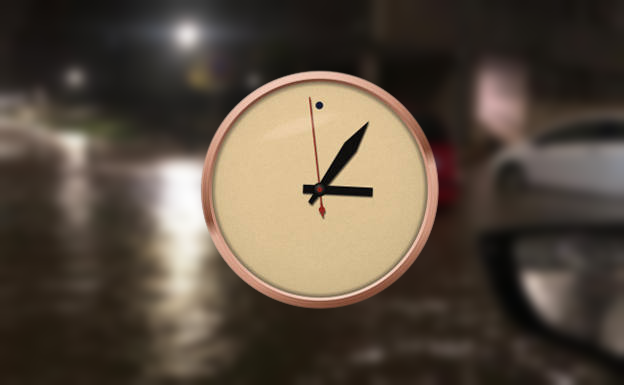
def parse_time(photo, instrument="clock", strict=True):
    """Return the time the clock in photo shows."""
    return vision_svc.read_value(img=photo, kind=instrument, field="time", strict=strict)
3:05:59
